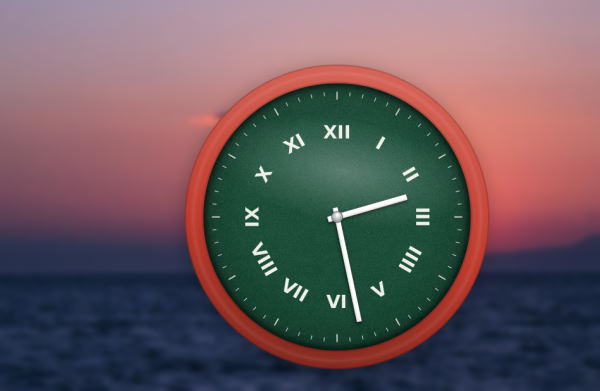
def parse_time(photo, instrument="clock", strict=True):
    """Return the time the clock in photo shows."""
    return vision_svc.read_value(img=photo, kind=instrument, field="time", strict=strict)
2:28
